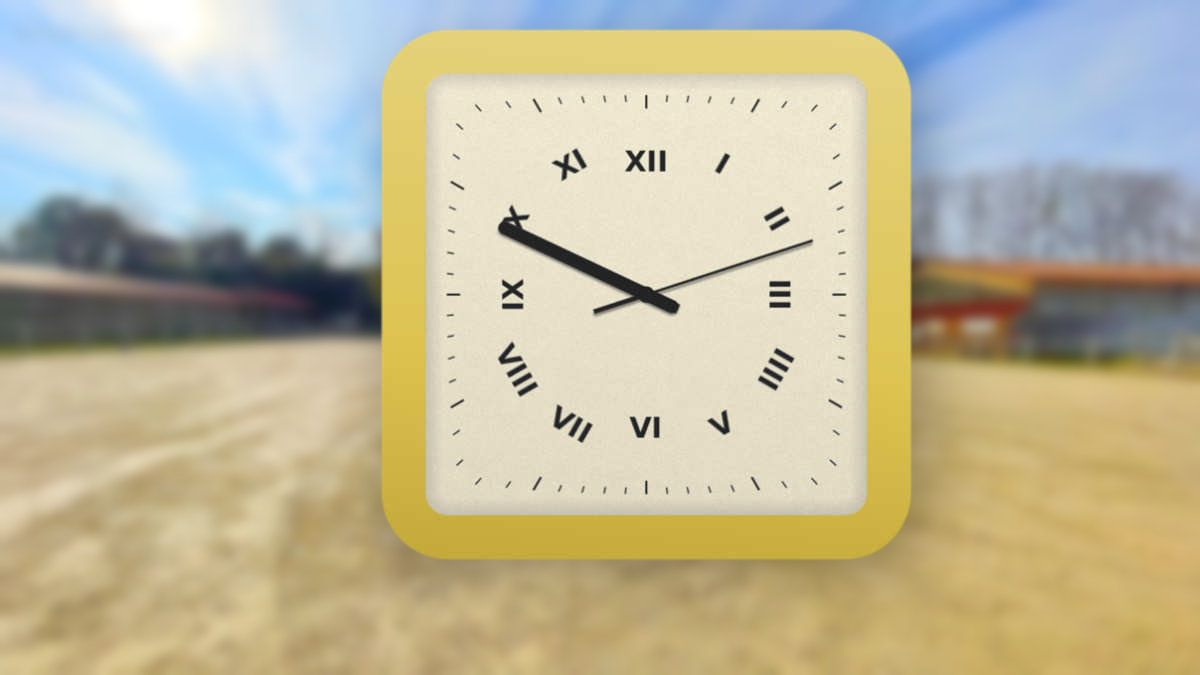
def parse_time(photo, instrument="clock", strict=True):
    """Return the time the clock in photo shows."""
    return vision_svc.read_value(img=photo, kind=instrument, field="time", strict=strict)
9:49:12
